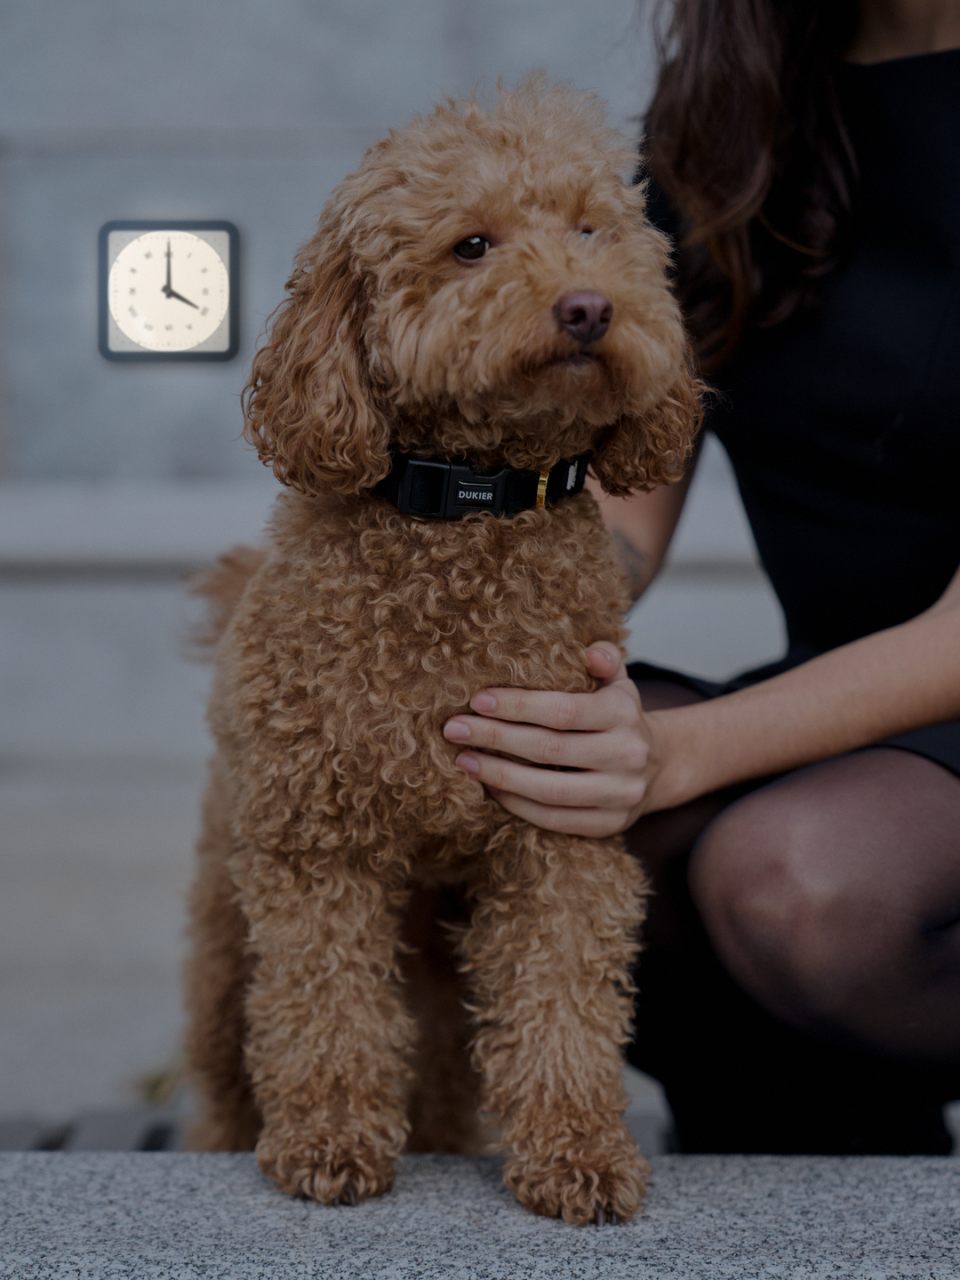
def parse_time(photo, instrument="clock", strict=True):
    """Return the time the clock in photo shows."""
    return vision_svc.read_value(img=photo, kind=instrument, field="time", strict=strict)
4:00
